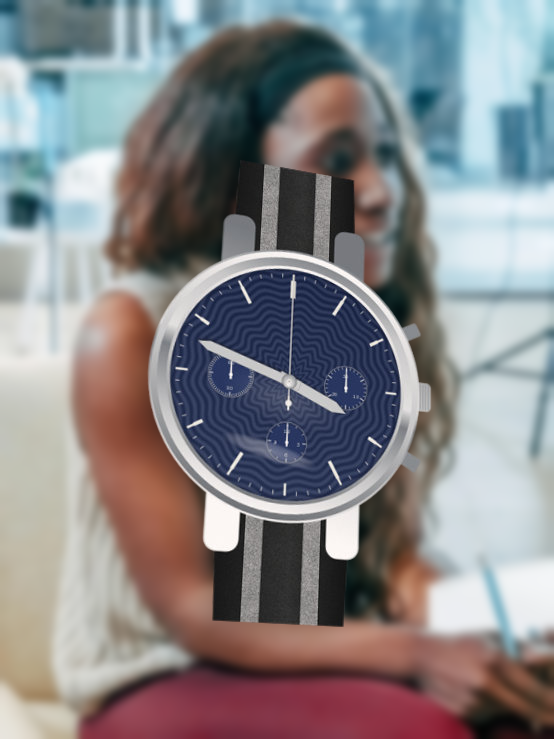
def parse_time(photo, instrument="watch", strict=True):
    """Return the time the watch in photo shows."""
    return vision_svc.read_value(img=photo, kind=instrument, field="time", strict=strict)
3:48
